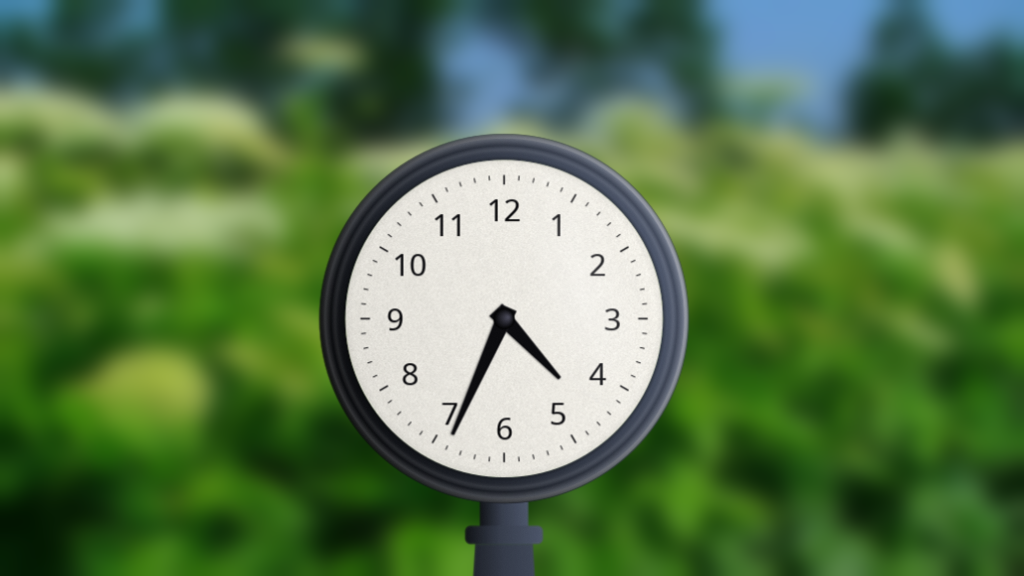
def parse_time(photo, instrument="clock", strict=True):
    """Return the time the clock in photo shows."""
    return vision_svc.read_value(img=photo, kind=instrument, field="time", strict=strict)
4:34
